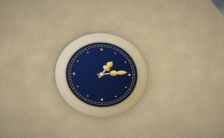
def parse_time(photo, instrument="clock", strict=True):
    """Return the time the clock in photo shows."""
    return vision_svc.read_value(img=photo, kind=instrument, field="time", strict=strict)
1:14
